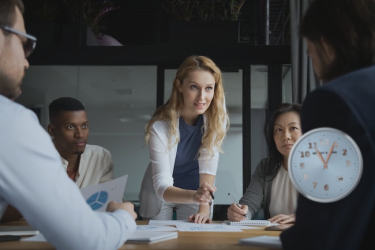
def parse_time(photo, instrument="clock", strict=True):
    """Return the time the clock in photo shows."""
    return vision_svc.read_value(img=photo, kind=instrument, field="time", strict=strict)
11:04
